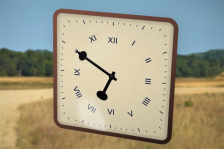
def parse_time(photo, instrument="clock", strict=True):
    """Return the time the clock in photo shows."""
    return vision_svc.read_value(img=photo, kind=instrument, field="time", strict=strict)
6:50
